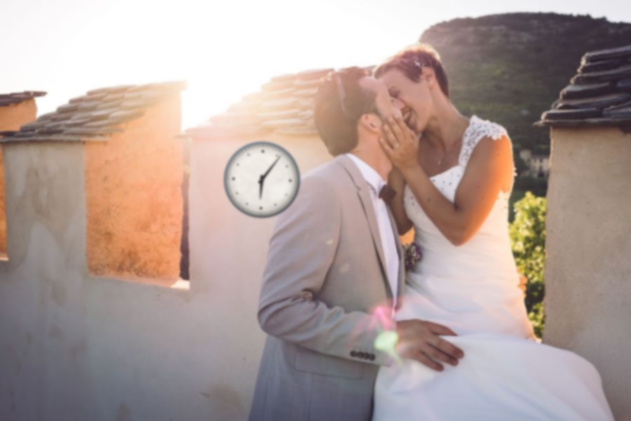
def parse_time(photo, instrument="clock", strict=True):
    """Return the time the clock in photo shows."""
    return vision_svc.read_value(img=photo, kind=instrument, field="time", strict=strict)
6:06
